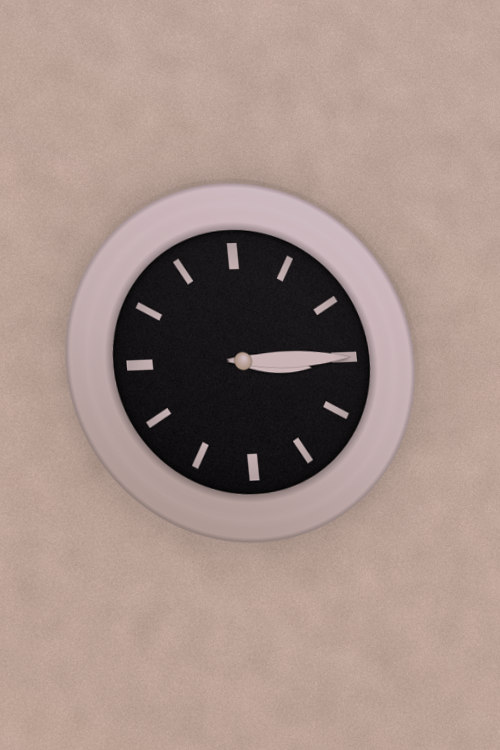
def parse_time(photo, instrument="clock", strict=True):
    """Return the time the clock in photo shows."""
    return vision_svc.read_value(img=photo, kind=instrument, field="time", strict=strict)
3:15
